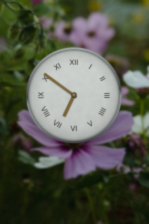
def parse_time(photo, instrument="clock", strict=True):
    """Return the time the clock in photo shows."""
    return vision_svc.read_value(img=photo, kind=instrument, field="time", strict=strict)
6:51
